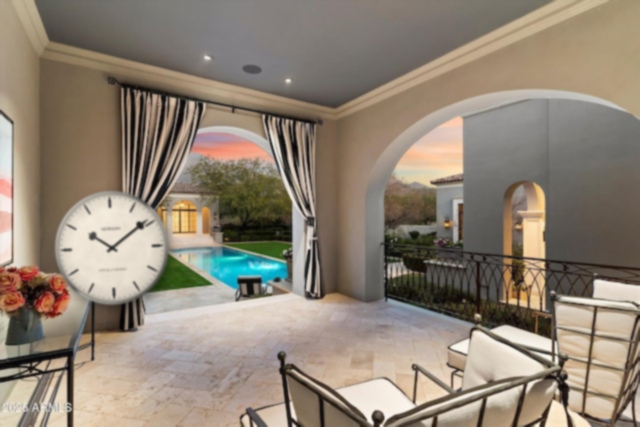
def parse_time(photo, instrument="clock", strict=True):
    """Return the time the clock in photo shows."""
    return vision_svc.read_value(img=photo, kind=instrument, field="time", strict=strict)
10:09
